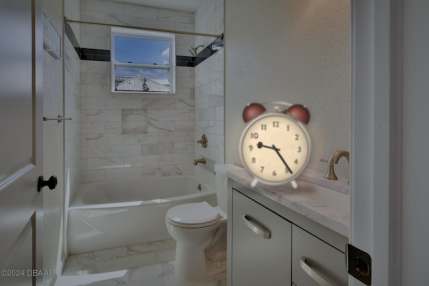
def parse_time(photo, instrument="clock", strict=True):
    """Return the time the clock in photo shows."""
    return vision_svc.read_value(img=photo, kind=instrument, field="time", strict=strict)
9:24
